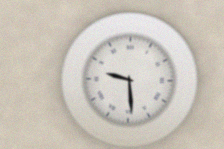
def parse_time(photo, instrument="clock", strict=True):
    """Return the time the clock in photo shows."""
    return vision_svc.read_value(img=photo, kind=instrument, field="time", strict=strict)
9:29
